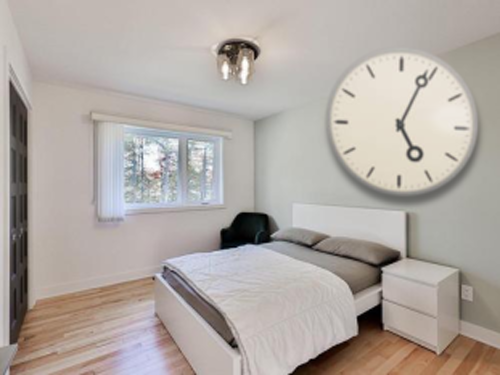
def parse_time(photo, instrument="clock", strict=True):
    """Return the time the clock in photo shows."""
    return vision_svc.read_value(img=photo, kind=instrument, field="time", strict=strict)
5:04
